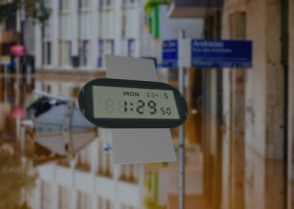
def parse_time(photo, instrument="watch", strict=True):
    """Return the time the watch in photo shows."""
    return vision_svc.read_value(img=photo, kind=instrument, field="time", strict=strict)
1:29:50
